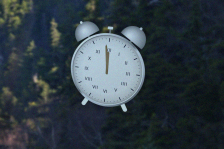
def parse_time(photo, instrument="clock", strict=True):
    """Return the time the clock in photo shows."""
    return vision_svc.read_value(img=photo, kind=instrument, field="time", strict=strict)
11:59
